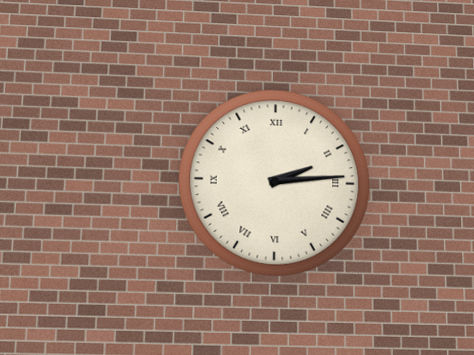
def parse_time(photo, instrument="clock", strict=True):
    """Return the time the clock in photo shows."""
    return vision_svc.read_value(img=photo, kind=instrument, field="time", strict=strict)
2:14
